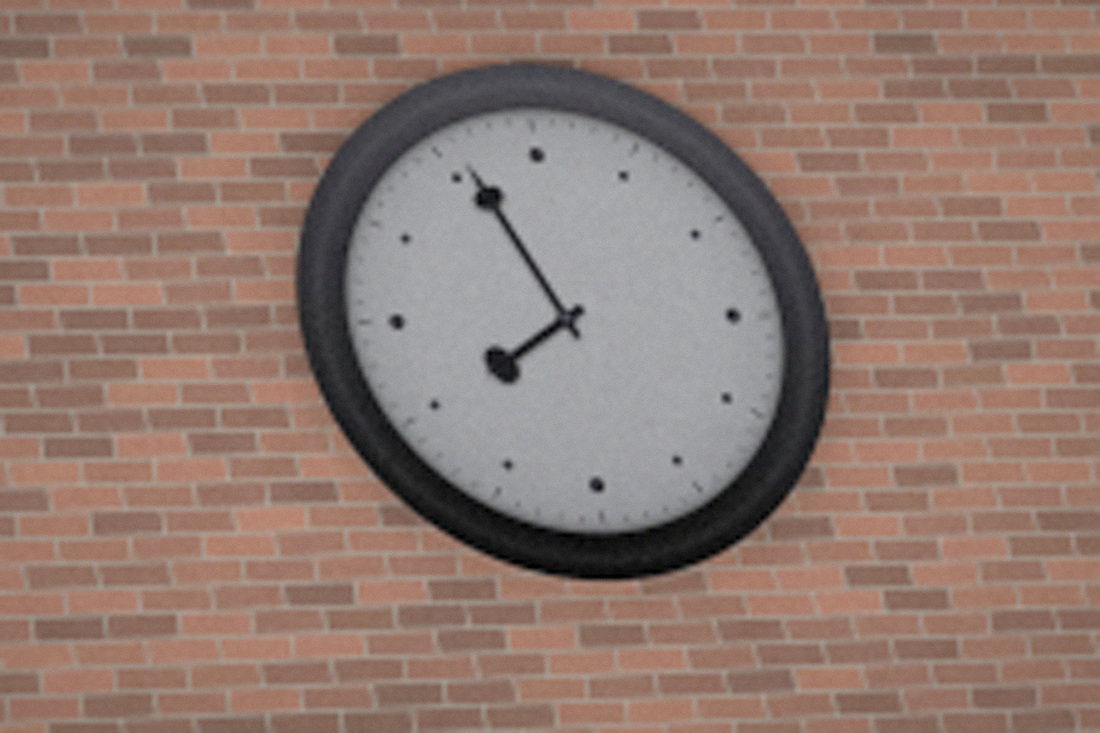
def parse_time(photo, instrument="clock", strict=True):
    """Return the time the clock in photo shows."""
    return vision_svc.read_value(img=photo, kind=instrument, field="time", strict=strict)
7:56
